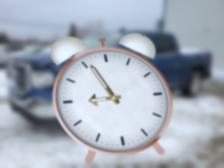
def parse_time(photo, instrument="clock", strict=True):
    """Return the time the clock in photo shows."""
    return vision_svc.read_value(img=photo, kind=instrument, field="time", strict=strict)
8:56
